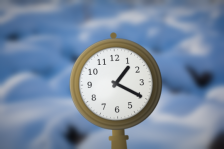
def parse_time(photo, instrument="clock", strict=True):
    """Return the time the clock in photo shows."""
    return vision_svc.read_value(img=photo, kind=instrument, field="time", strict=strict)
1:20
